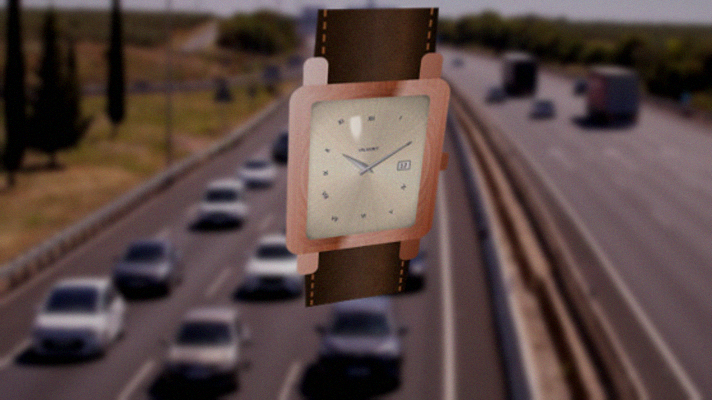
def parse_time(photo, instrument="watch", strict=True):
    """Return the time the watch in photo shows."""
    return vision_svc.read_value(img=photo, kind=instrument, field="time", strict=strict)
10:10
